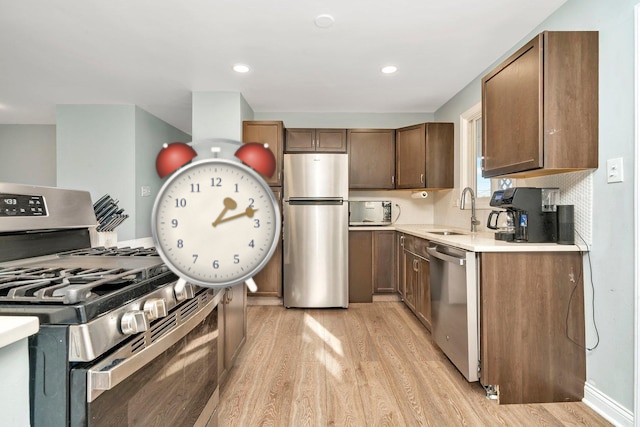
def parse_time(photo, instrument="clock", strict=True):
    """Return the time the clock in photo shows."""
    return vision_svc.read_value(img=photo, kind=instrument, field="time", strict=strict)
1:12
